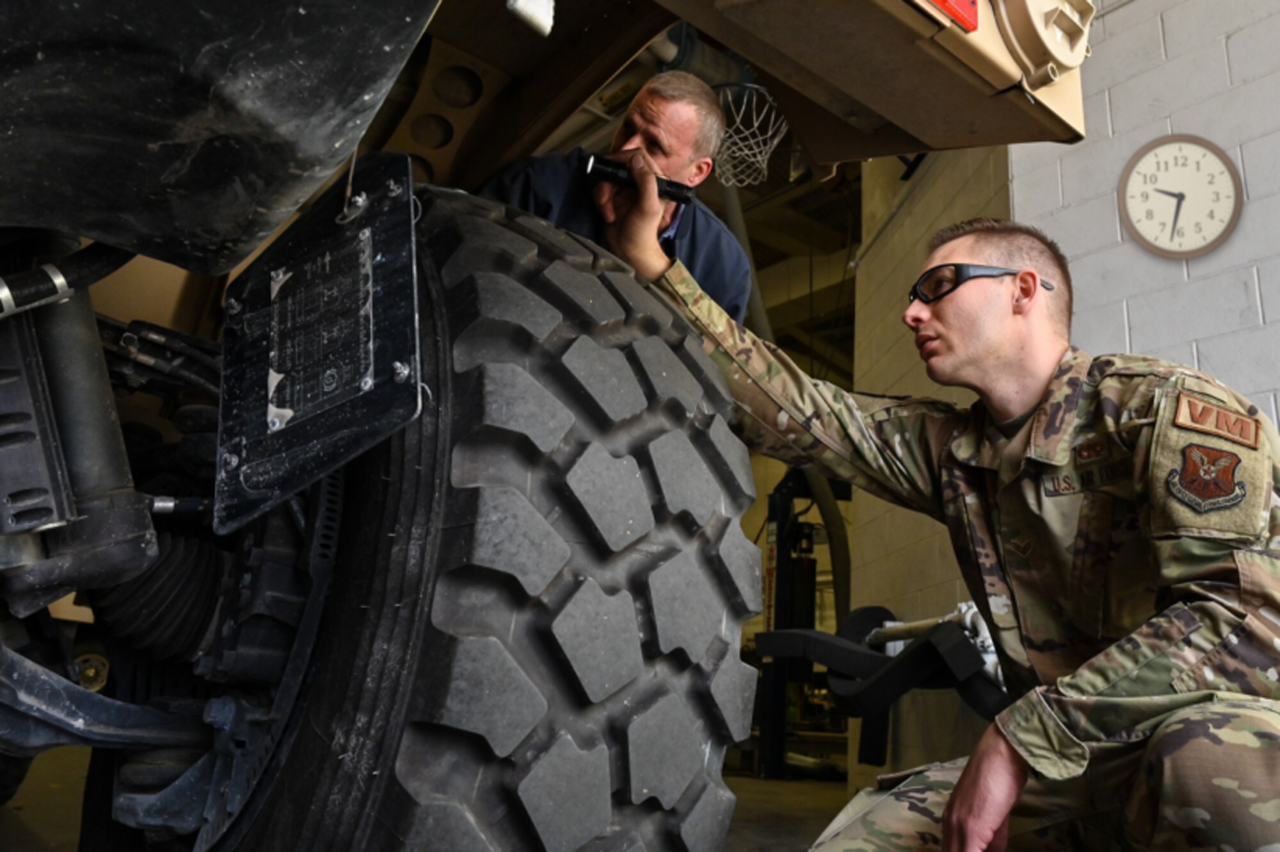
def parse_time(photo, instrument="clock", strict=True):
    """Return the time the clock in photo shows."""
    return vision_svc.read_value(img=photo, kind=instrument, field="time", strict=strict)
9:32
